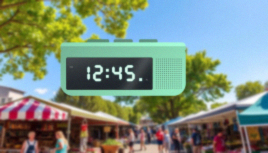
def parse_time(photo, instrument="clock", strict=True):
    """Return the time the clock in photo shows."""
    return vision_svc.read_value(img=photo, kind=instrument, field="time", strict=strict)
12:45
